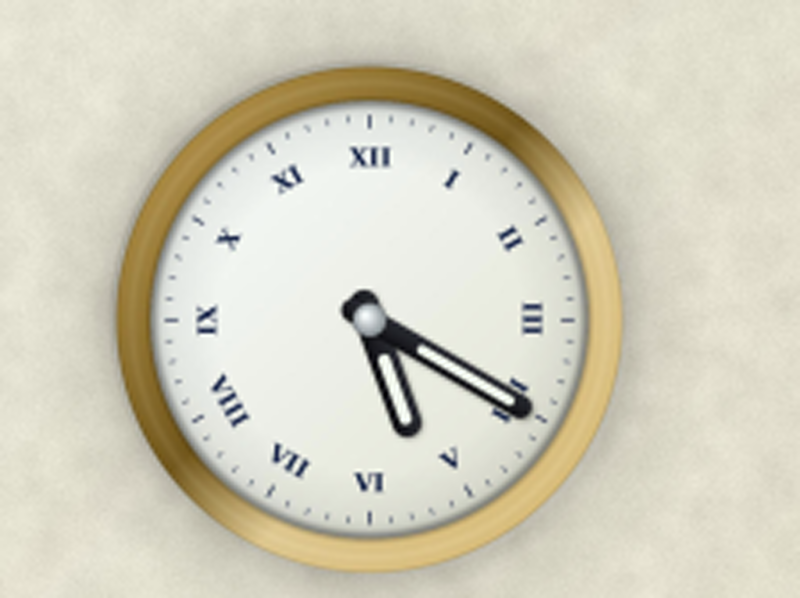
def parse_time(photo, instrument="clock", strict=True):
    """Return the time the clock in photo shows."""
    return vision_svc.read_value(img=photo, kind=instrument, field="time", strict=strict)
5:20
